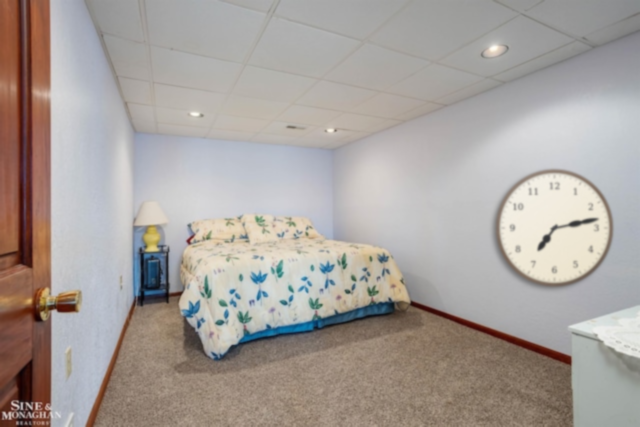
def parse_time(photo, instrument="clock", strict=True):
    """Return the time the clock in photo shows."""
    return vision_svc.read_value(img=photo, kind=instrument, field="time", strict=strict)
7:13
